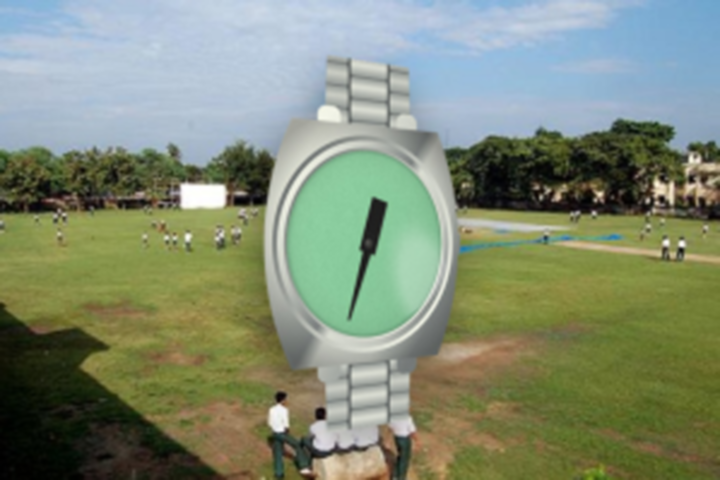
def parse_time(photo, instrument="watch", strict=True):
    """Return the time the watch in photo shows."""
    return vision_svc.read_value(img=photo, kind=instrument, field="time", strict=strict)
12:33
